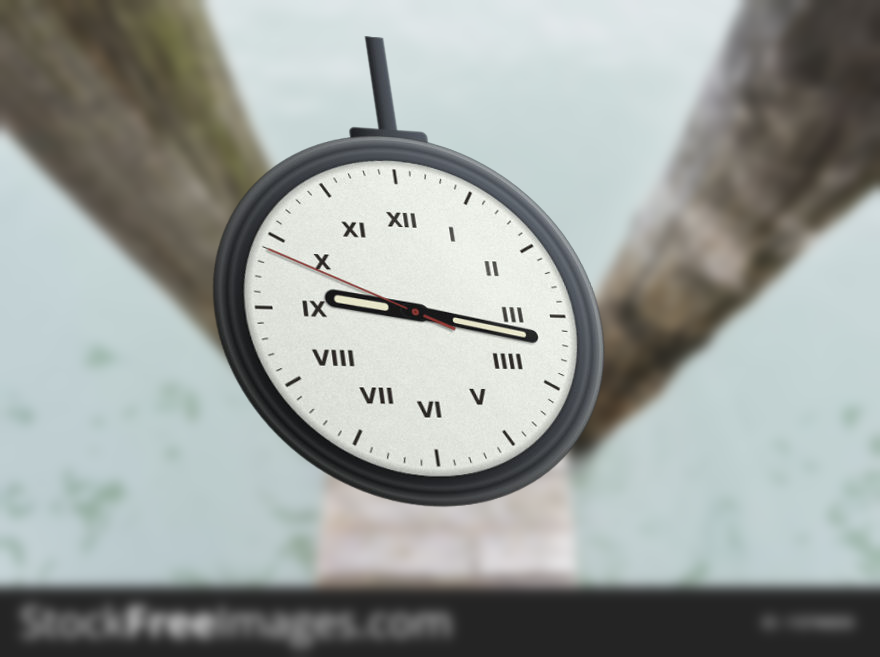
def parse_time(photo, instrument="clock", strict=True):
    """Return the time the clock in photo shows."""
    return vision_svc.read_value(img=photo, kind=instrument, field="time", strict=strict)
9:16:49
